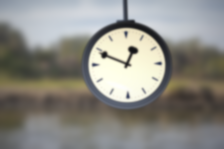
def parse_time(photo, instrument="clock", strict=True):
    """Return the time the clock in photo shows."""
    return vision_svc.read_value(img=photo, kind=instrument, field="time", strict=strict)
12:49
